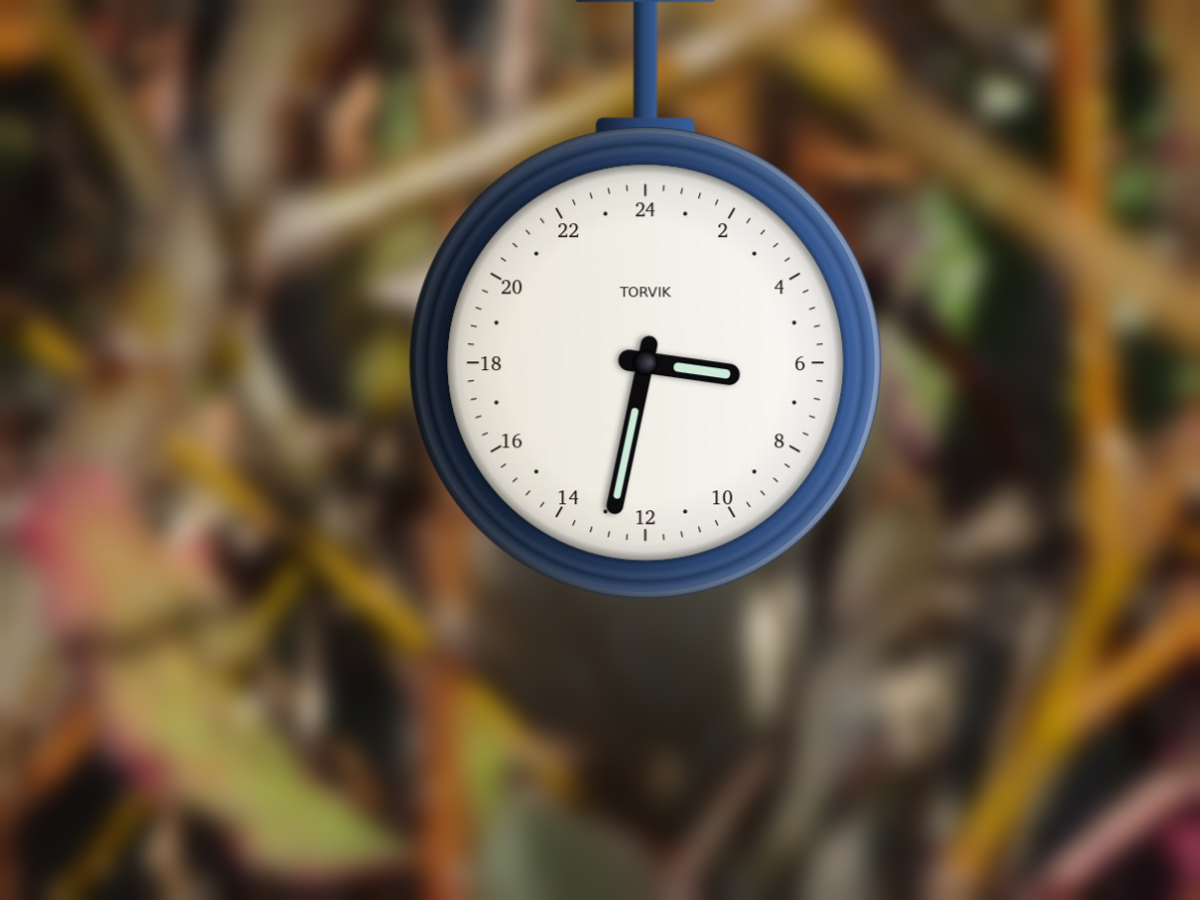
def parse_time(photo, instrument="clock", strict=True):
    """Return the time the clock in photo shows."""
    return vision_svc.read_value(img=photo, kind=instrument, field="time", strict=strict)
6:32
